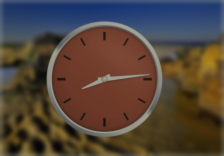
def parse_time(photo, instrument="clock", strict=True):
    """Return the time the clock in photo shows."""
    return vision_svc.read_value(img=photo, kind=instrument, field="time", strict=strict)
8:14
